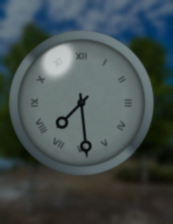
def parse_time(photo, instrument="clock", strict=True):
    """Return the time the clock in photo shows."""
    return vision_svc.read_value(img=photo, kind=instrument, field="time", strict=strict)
7:29
